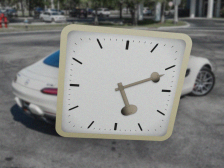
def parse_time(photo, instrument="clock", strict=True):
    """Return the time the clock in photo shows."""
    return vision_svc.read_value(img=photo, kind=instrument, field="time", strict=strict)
5:11
